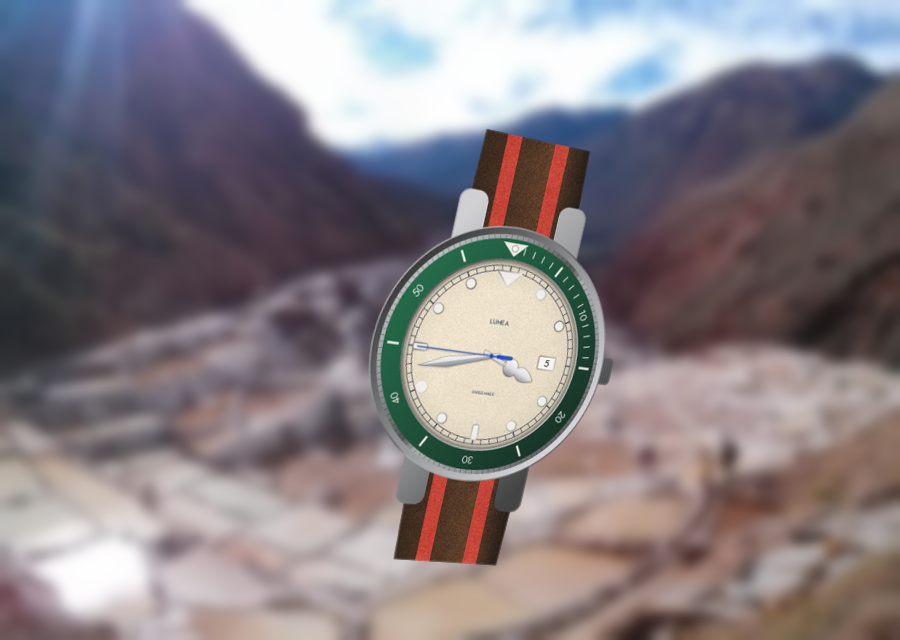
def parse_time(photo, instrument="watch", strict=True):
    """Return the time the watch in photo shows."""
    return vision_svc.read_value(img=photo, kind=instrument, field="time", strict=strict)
3:42:45
